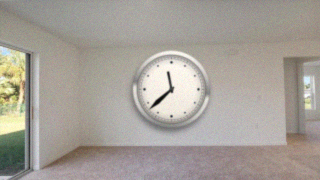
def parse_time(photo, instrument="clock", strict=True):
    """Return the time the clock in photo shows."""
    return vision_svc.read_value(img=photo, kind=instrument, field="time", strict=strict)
11:38
